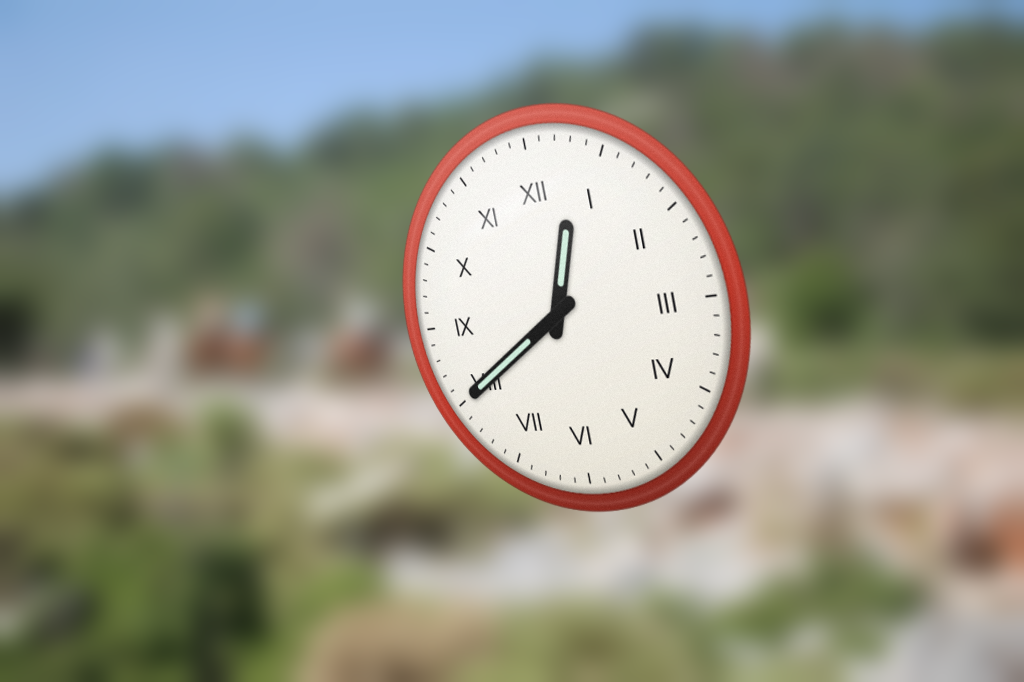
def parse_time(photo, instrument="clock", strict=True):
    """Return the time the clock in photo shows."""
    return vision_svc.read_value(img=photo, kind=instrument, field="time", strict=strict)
12:40
